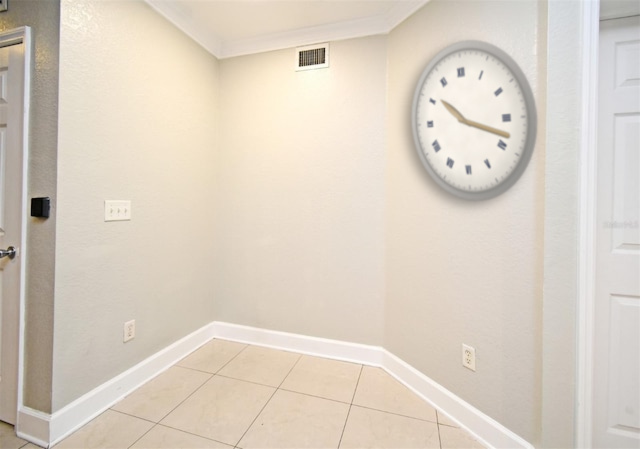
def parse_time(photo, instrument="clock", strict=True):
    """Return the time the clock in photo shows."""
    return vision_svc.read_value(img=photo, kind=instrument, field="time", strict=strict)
10:18
